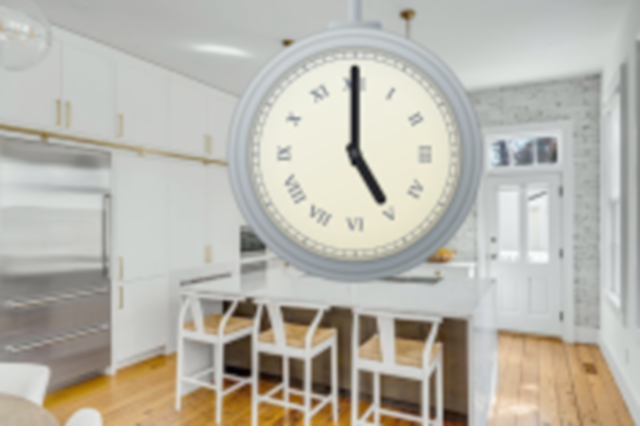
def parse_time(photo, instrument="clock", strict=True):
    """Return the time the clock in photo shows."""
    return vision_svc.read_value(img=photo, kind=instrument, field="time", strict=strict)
5:00
